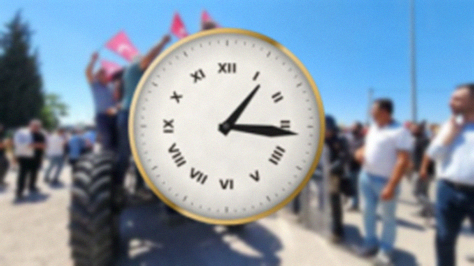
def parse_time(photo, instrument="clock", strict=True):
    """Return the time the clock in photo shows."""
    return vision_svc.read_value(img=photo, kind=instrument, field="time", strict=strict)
1:16
